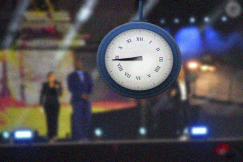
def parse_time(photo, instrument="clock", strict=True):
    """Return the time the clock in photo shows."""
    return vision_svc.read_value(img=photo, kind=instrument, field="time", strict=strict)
8:44
